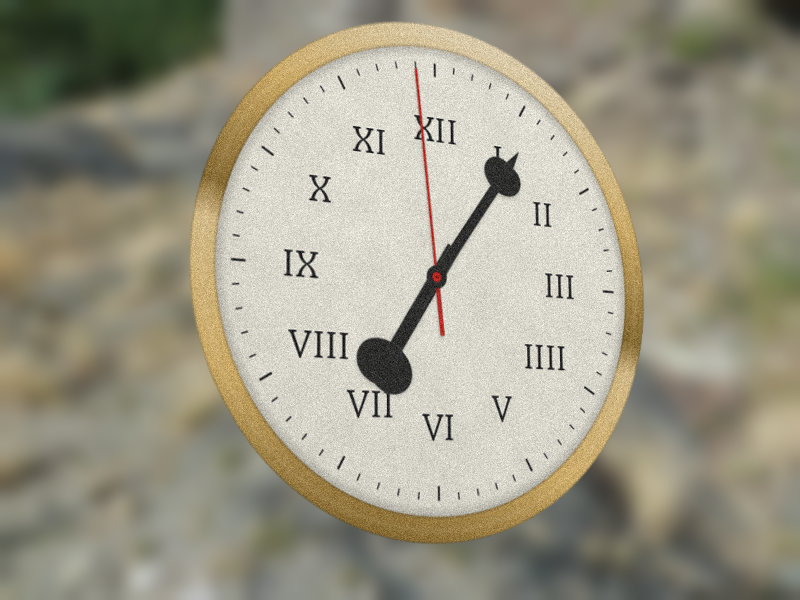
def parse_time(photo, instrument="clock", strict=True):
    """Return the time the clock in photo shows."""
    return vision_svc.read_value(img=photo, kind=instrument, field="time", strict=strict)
7:05:59
